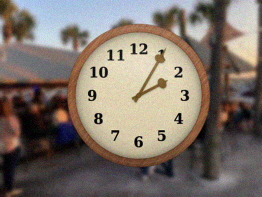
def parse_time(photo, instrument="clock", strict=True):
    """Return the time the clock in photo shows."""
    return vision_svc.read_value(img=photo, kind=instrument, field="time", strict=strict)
2:05
